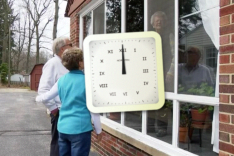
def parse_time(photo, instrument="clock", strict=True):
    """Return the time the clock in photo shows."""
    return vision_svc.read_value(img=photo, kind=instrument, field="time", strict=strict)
12:00
